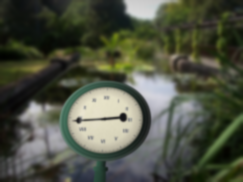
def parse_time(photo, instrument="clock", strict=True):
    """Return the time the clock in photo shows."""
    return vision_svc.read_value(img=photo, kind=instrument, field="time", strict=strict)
2:44
